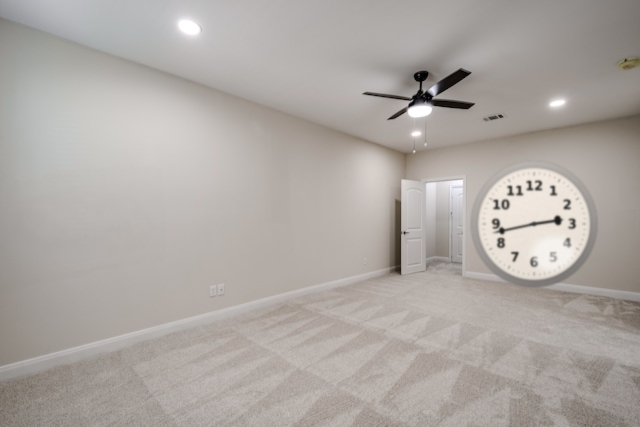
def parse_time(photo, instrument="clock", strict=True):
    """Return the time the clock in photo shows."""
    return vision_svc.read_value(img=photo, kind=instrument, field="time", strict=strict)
2:43
